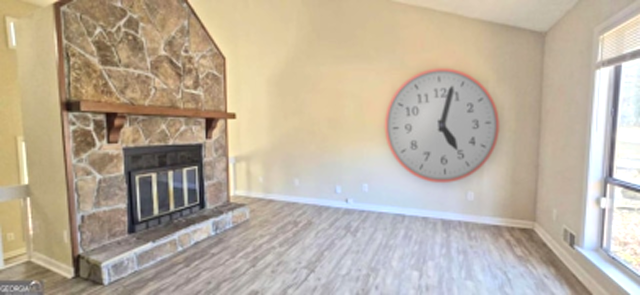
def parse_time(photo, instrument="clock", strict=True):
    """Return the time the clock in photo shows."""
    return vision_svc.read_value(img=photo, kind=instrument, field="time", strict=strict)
5:03
